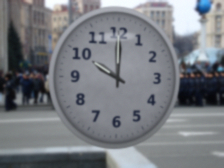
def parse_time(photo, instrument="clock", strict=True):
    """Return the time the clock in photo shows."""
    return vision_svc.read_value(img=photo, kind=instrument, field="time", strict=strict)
10:00
